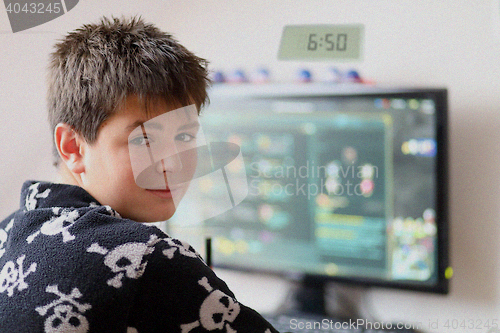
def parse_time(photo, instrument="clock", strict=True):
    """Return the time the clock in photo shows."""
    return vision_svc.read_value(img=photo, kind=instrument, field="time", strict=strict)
6:50
